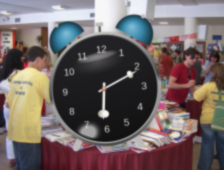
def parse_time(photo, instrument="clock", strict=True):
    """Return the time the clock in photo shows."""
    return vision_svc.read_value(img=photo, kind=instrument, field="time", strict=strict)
6:11
